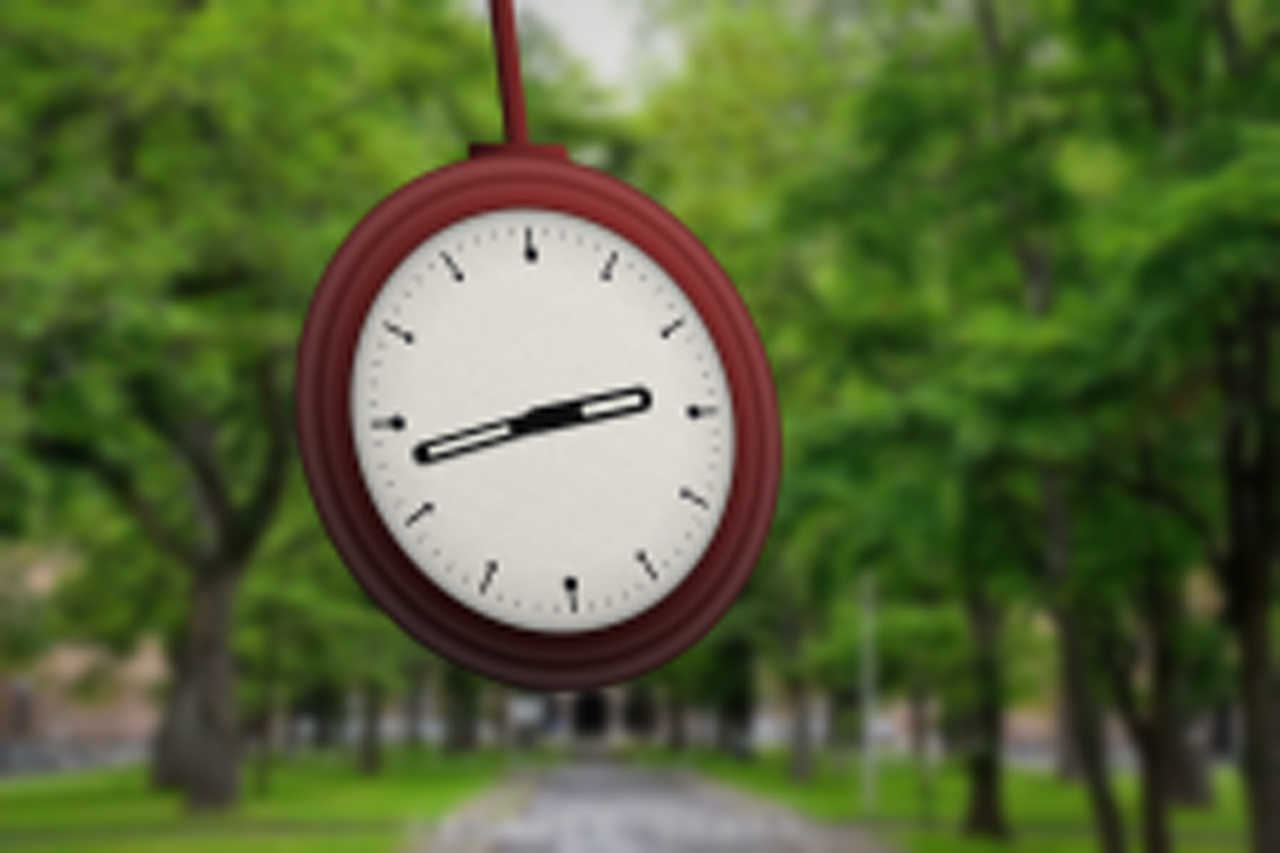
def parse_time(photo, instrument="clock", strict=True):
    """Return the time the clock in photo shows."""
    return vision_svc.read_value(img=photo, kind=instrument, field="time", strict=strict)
2:43
